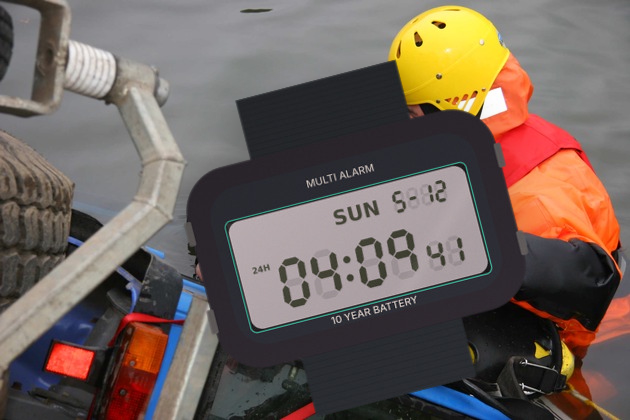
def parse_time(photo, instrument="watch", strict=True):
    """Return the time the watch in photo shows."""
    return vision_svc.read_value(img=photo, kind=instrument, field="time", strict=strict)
4:09:41
